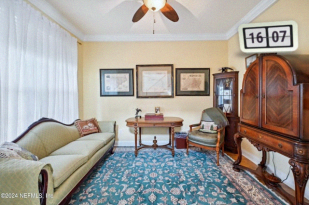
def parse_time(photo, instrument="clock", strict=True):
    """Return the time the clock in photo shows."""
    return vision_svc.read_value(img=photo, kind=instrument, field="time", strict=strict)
16:07
